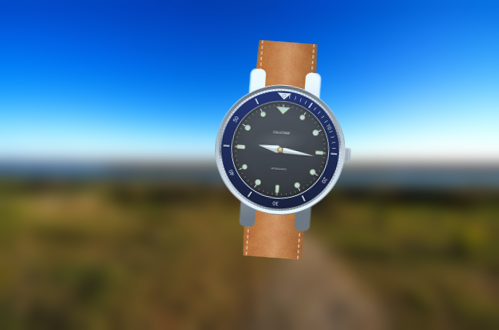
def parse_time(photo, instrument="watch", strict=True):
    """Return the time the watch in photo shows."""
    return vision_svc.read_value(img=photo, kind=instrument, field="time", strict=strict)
9:16
